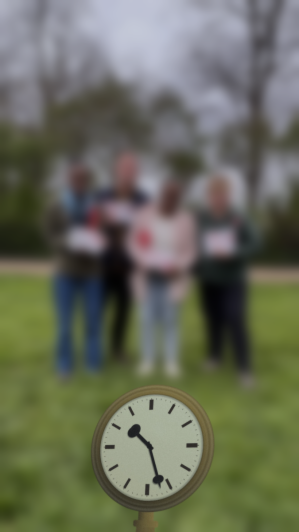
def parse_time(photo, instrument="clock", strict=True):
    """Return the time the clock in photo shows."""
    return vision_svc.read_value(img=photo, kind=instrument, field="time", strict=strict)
10:27
